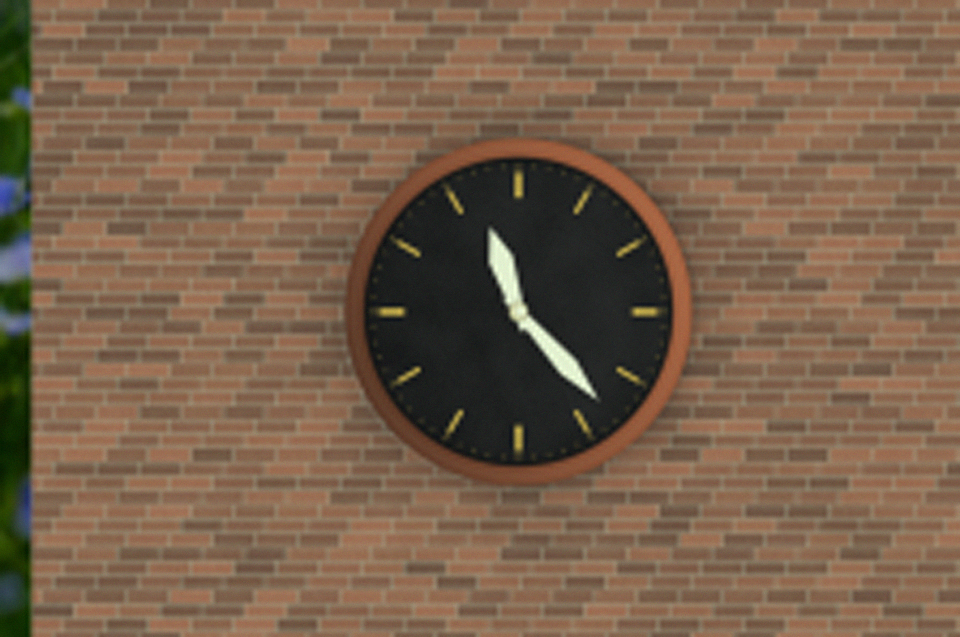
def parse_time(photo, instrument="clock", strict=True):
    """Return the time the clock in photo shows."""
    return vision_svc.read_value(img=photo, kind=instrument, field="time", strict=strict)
11:23
